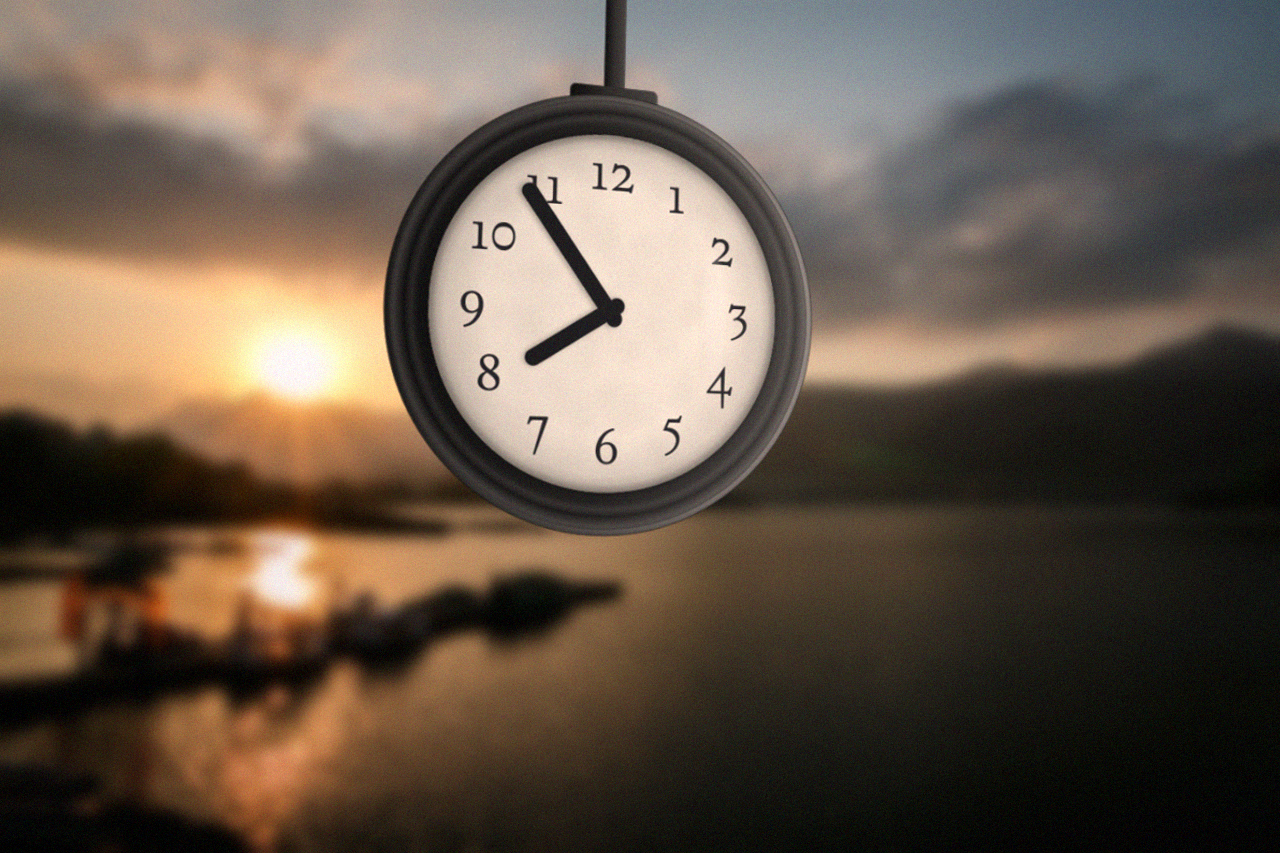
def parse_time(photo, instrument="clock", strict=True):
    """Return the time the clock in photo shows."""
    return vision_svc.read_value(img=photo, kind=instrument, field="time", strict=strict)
7:54
